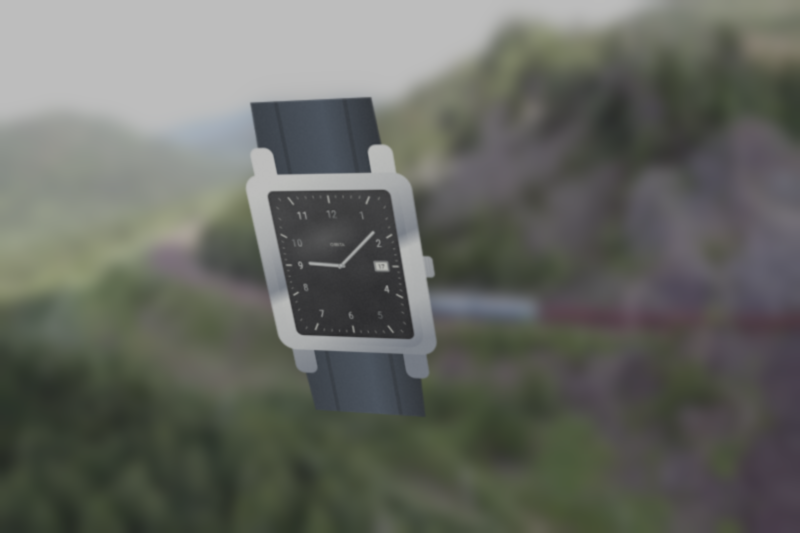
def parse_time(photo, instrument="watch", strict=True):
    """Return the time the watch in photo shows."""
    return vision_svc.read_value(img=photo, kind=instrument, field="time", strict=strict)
9:08
